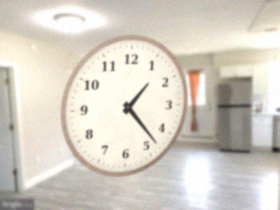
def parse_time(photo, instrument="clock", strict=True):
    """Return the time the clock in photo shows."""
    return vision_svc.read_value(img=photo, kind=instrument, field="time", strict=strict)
1:23
